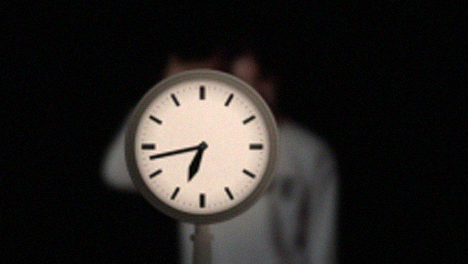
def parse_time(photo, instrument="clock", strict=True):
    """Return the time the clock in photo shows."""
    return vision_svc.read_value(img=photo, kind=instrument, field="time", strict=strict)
6:43
